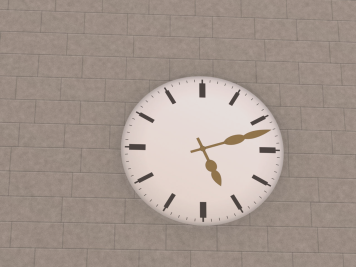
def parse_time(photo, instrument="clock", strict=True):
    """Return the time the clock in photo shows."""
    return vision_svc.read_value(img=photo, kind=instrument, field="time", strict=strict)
5:12
